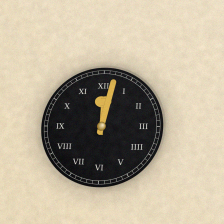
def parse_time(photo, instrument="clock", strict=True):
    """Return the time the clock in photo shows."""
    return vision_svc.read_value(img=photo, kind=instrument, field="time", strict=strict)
12:02
